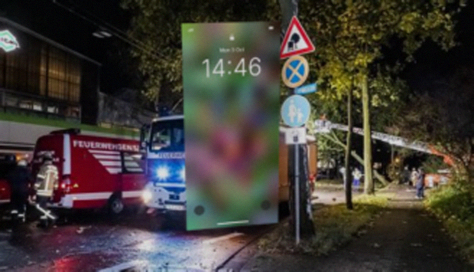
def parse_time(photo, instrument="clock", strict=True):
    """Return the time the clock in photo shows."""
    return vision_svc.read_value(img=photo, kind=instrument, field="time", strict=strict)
14:46
